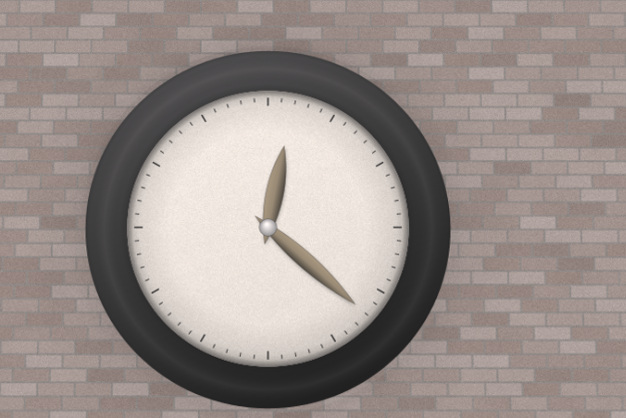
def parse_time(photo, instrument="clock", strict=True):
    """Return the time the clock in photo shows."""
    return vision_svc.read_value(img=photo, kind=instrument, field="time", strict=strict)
12:22
